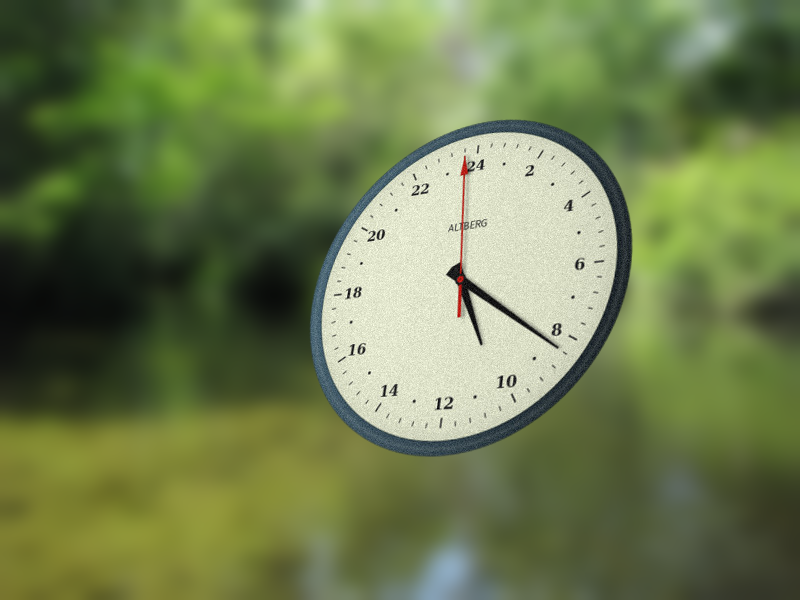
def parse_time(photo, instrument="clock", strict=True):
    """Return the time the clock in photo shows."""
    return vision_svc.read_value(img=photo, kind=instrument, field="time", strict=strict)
10:20:59
